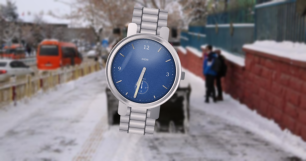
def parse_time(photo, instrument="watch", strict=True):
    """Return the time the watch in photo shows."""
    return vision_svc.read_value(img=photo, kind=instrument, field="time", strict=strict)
6:32
